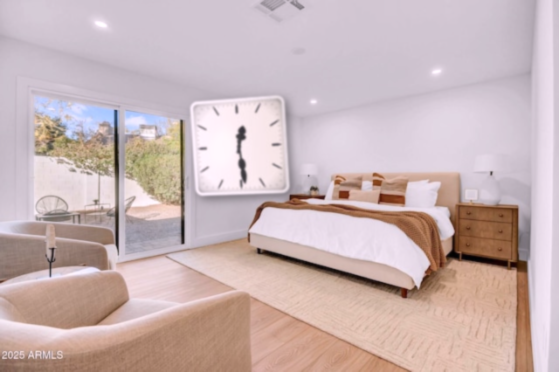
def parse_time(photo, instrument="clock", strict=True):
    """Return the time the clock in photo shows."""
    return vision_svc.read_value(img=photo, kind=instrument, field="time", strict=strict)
12:29
